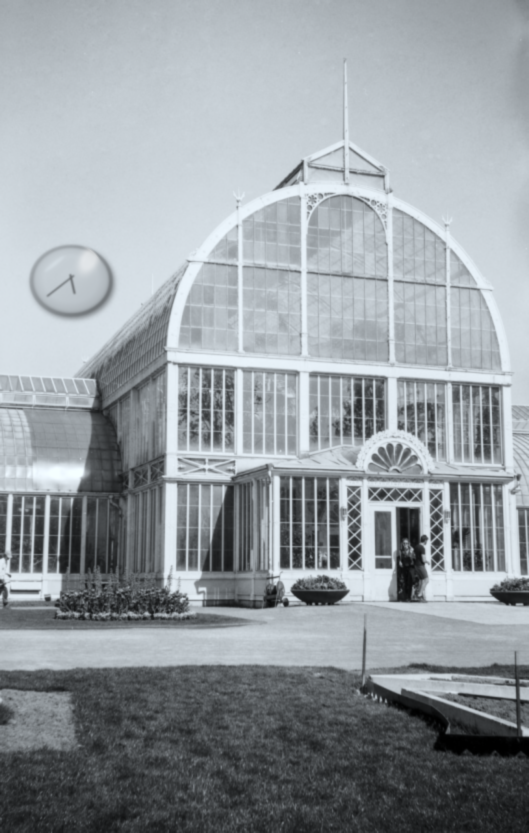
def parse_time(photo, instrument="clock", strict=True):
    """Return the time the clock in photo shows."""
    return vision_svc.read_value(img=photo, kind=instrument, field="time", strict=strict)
5:38
